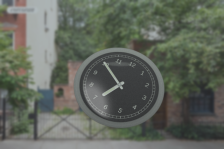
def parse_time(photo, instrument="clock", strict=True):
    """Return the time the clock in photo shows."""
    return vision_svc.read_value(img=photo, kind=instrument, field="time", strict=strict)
6:50
